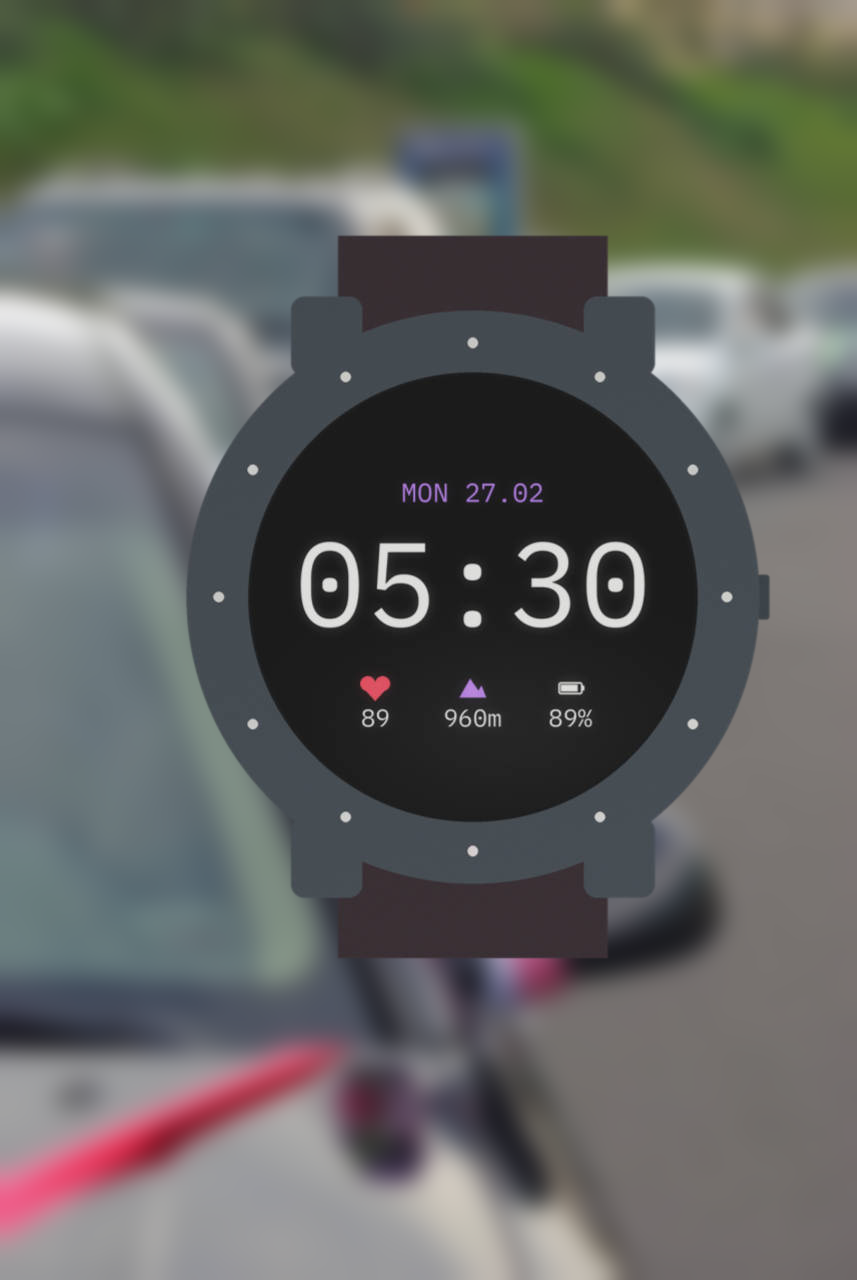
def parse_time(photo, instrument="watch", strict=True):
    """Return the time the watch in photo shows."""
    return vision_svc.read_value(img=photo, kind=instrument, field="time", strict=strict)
5:30
